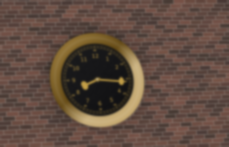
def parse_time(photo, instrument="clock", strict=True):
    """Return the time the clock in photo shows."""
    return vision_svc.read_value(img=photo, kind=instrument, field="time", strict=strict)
8:16
